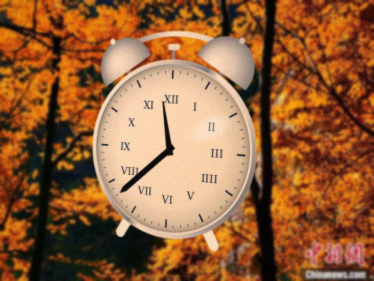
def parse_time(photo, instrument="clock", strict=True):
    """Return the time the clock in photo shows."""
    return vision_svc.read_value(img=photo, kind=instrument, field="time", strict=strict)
11:38
